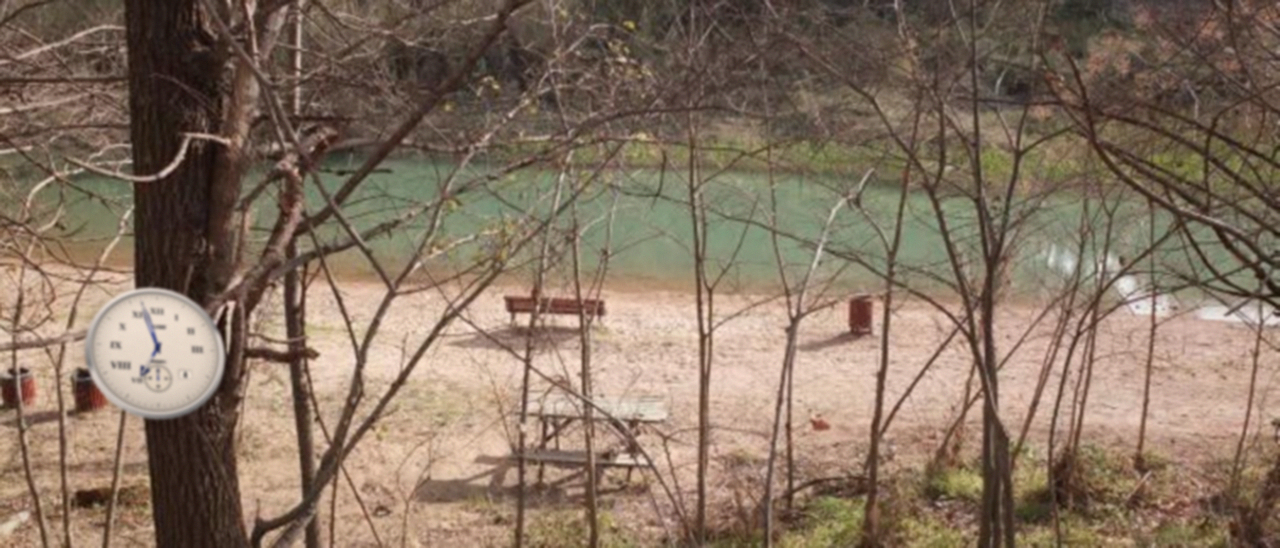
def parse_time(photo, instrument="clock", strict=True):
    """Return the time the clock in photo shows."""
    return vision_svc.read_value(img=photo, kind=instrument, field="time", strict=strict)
6:57
